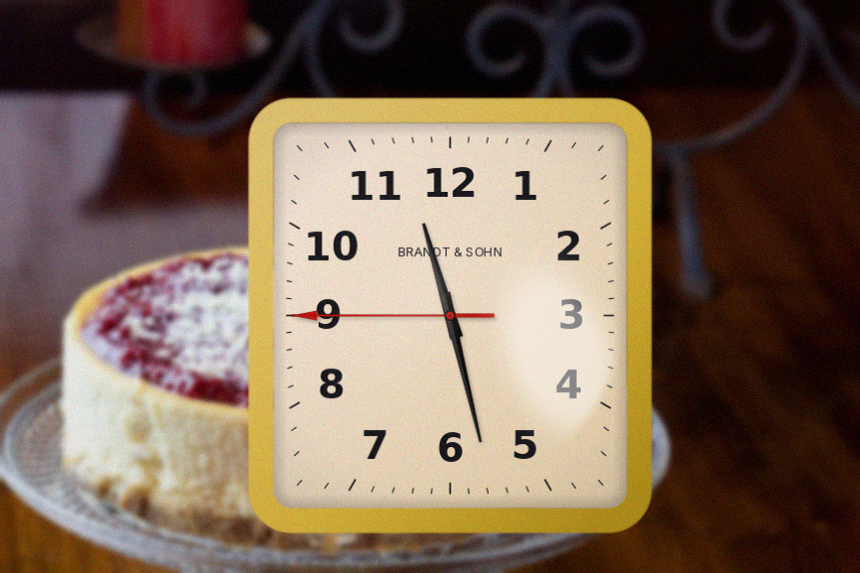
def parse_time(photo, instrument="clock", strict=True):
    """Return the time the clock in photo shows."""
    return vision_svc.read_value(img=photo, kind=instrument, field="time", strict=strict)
11:27:45
